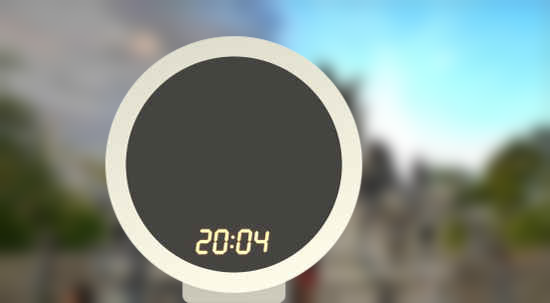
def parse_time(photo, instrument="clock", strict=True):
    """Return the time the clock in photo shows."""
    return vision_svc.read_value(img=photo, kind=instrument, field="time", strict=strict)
20:04
